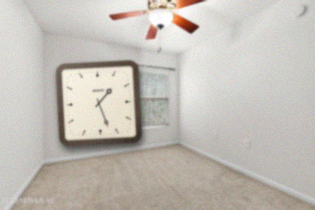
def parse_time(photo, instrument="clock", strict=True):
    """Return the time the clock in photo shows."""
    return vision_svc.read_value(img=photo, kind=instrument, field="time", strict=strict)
1:27
